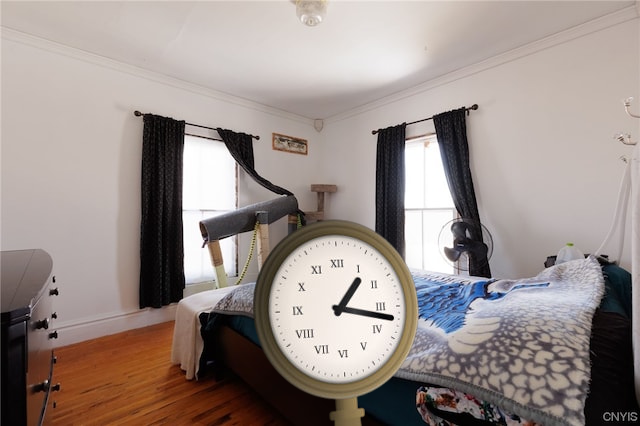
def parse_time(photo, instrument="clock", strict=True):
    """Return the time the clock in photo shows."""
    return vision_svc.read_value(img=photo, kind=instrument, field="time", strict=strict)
1:17
